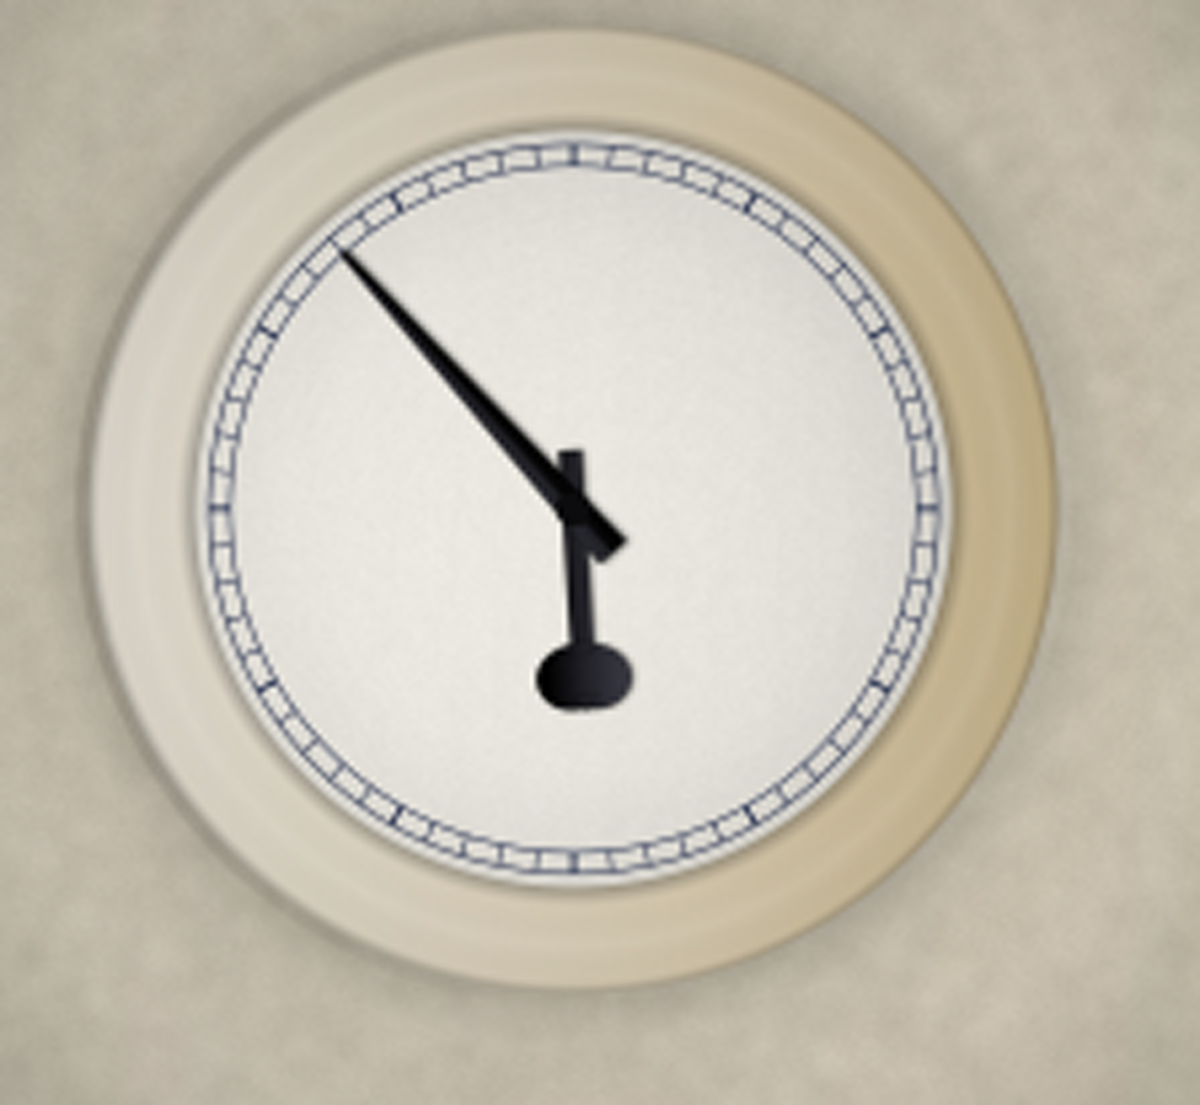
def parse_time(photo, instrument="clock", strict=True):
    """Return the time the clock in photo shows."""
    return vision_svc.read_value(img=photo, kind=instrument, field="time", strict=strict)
5:53
